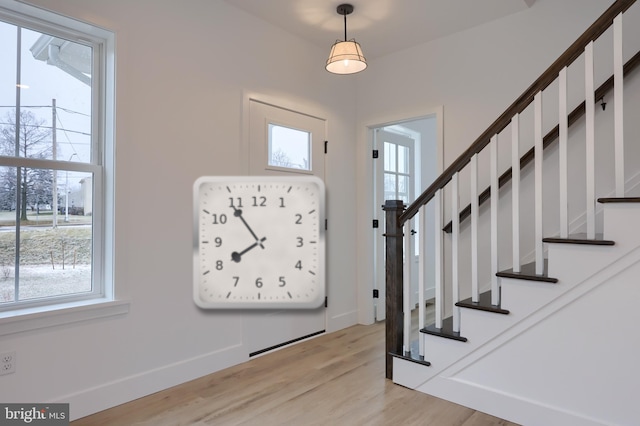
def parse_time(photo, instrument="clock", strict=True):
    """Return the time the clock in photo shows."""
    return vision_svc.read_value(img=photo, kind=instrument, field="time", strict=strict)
7:54
